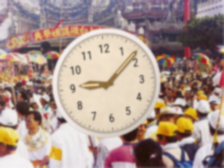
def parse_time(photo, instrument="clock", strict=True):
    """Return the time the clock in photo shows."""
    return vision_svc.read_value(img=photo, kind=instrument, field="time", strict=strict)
9:08
